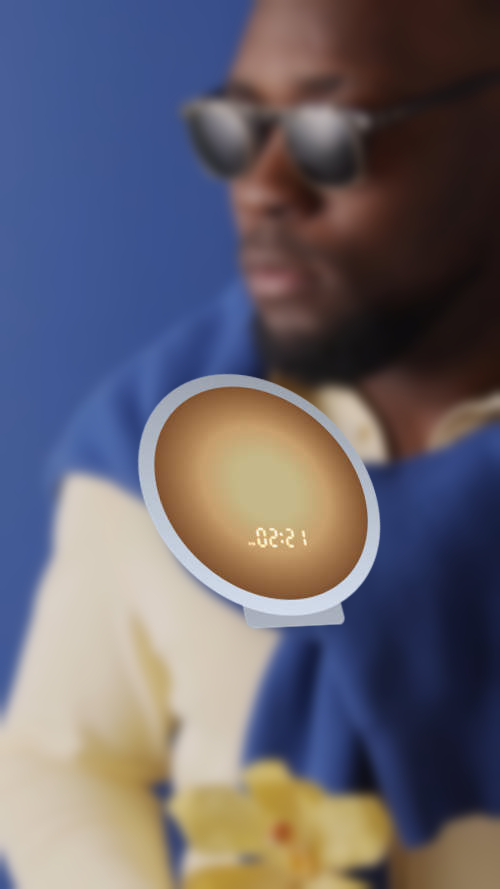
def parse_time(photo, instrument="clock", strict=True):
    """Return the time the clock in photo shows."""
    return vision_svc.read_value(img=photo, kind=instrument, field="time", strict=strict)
2:21
